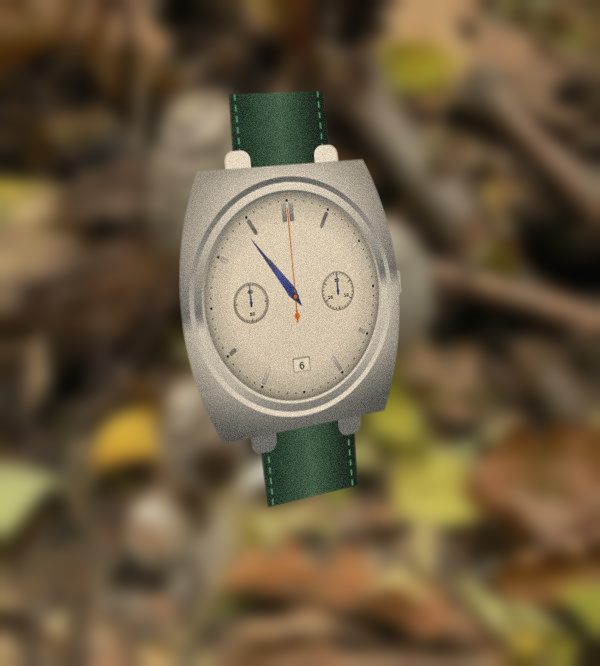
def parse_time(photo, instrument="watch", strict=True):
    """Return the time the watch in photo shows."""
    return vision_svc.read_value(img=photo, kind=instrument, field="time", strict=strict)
10:54
